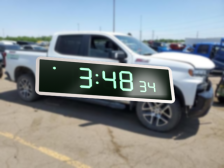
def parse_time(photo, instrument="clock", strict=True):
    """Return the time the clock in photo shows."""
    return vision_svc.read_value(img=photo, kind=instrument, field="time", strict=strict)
3:48:34
